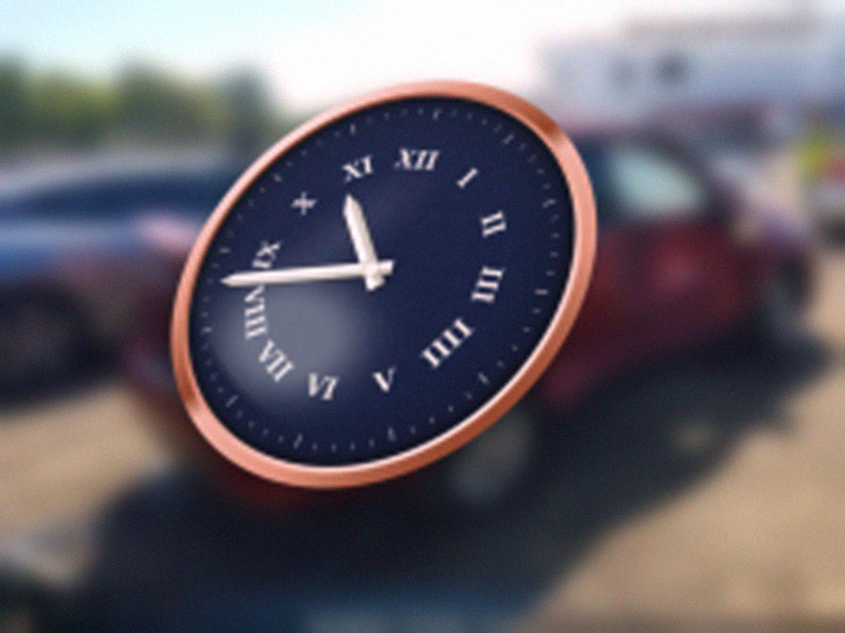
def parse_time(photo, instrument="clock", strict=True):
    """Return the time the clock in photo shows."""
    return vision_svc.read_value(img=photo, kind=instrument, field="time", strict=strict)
10:43
